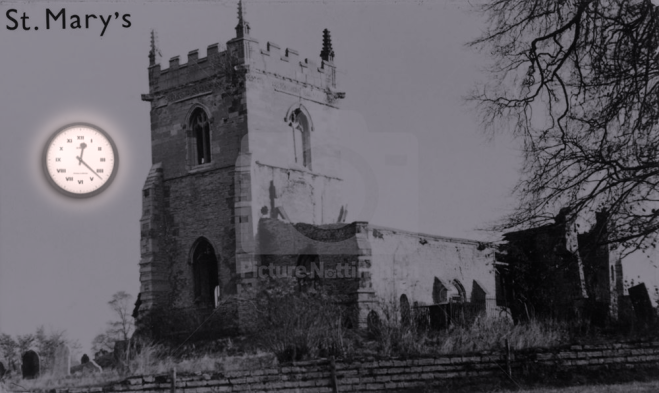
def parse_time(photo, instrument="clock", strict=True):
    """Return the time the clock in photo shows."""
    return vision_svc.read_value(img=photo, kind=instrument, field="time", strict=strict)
12:22
